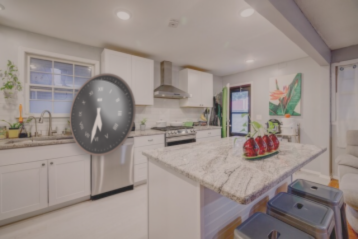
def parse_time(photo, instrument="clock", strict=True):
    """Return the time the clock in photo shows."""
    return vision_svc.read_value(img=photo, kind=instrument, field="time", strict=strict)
5:32
